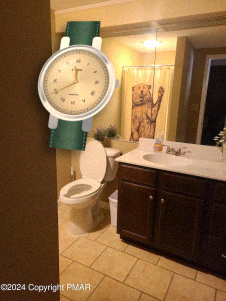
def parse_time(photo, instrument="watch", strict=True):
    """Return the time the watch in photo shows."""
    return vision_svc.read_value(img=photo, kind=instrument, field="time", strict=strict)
11:40
